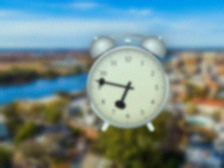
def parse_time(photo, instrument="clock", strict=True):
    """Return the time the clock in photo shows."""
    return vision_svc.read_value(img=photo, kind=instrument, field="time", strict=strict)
6:47
